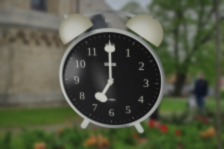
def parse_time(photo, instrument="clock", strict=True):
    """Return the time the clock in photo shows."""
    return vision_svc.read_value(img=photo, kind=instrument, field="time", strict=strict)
7:00
